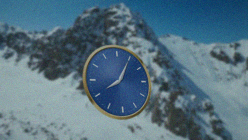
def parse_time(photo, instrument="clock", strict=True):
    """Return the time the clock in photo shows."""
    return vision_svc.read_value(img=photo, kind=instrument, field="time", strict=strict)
8:05
